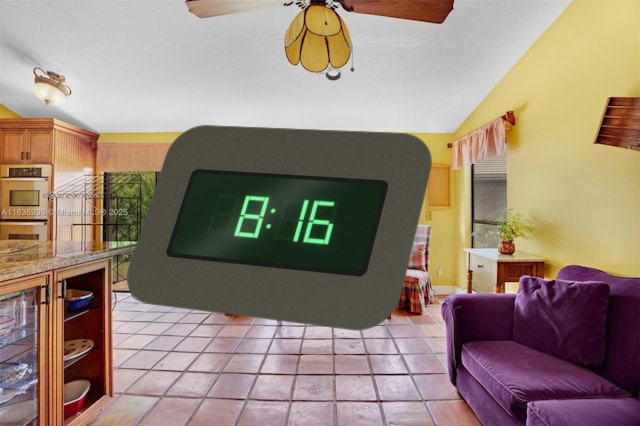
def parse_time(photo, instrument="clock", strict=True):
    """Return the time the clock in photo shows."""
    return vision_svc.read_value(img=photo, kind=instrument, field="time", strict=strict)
8:16
